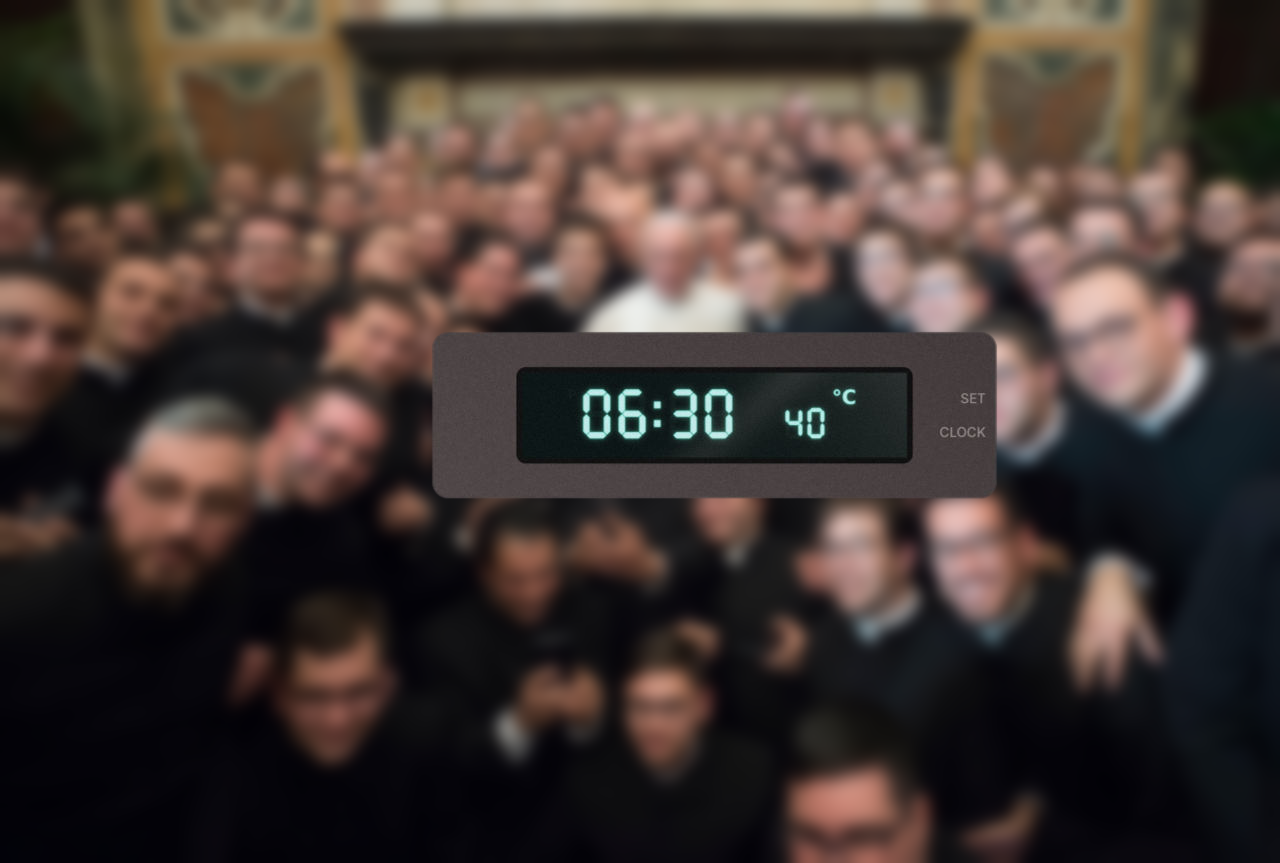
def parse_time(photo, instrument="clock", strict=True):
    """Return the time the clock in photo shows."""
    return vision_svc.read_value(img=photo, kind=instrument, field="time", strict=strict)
6:30
